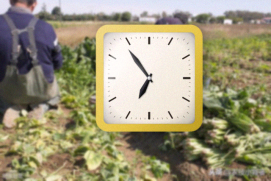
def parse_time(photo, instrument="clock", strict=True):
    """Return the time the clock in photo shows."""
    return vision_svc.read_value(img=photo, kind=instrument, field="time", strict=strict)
6:54
